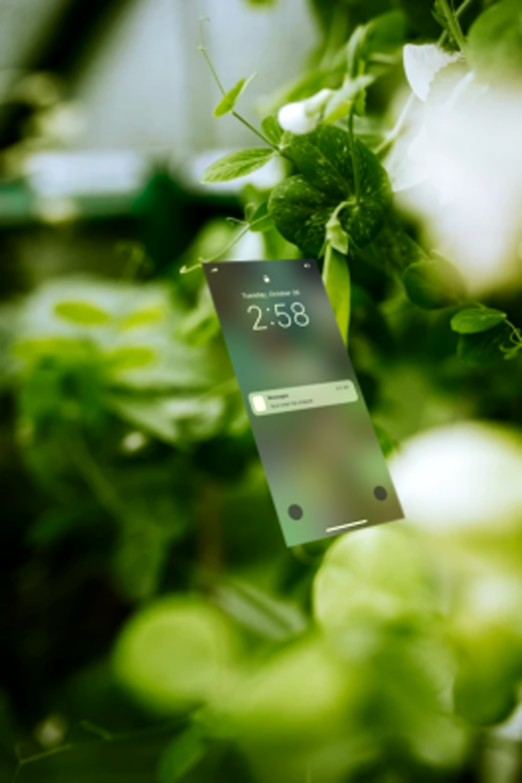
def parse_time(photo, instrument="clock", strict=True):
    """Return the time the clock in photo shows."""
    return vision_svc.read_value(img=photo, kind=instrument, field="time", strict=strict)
2:58
